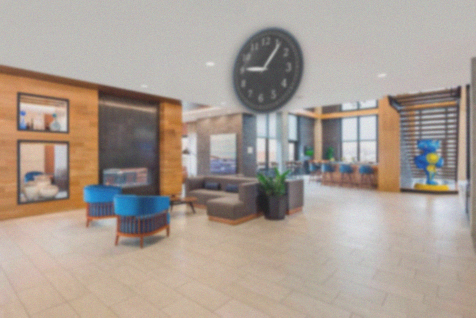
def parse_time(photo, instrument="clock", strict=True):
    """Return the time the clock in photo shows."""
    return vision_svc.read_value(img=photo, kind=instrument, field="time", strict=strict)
9:06
